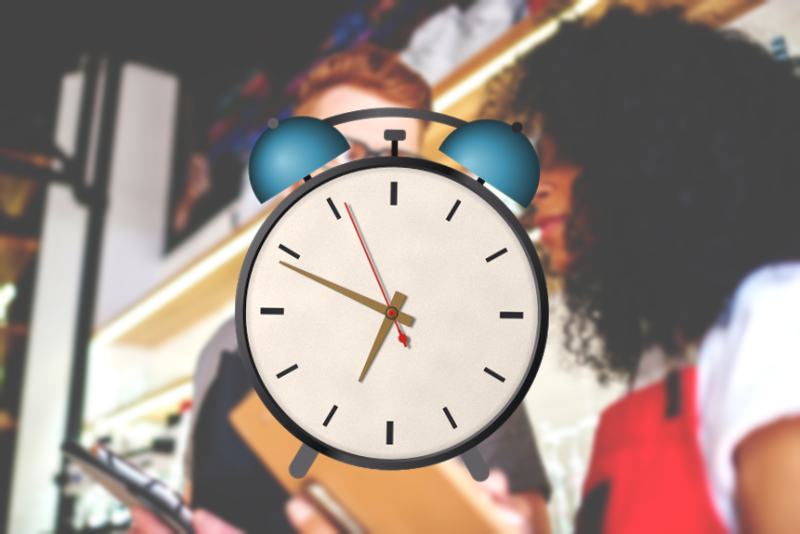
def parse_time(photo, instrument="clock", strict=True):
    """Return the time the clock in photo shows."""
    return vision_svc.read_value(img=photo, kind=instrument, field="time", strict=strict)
6:48:56
